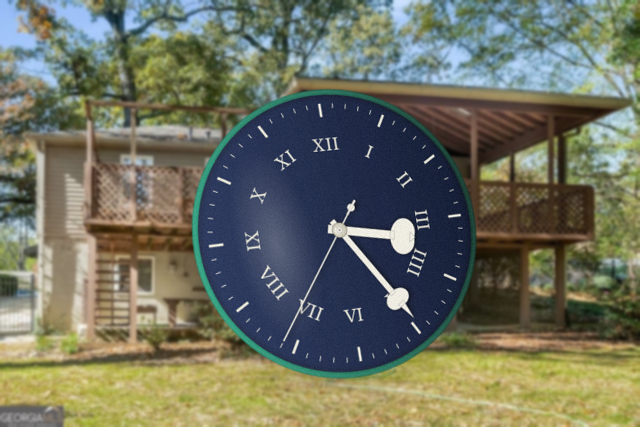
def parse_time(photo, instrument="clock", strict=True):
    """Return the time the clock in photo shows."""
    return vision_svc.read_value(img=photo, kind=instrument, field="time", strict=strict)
3:24:36
